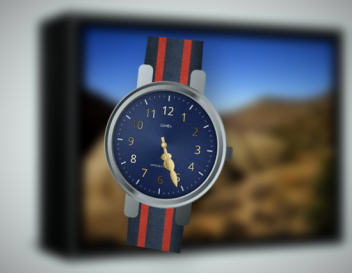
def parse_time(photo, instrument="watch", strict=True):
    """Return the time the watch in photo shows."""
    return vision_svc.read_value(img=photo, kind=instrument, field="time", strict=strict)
5:26
